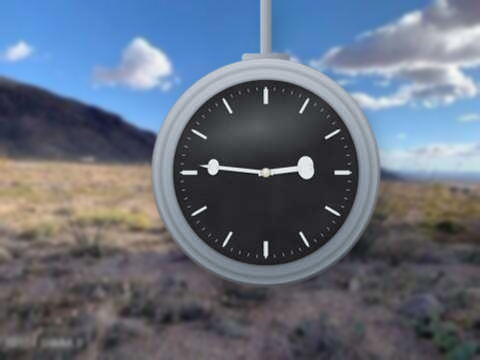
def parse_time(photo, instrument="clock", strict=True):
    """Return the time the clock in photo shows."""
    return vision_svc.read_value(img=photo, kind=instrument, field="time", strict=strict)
2:46
